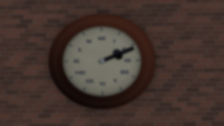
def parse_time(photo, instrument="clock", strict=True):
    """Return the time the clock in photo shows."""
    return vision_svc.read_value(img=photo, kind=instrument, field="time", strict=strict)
2:11
